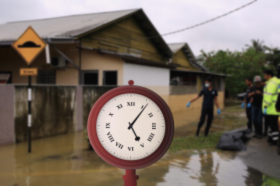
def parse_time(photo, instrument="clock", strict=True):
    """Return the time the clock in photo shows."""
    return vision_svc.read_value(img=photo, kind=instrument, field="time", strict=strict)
5:06
